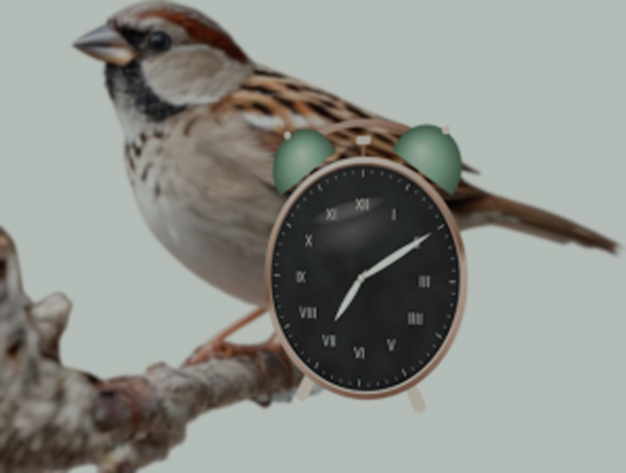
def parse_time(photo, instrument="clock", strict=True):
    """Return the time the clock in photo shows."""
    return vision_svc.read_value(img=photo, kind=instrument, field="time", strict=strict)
7:10
